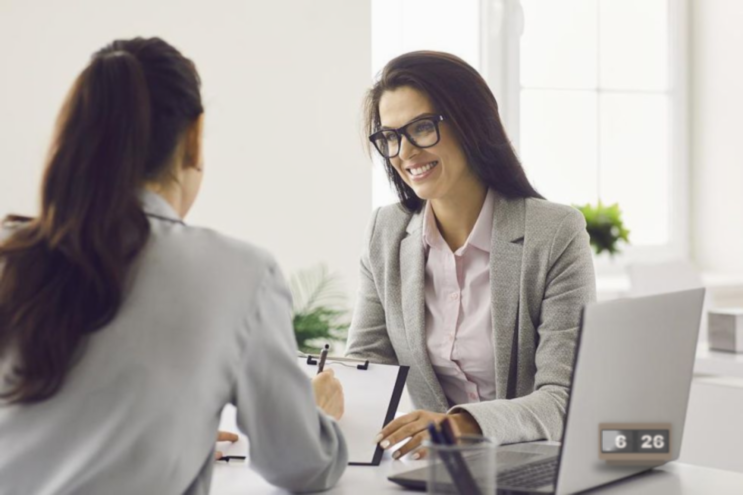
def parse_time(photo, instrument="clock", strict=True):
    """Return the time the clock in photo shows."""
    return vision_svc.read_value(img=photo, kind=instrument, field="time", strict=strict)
6:26
